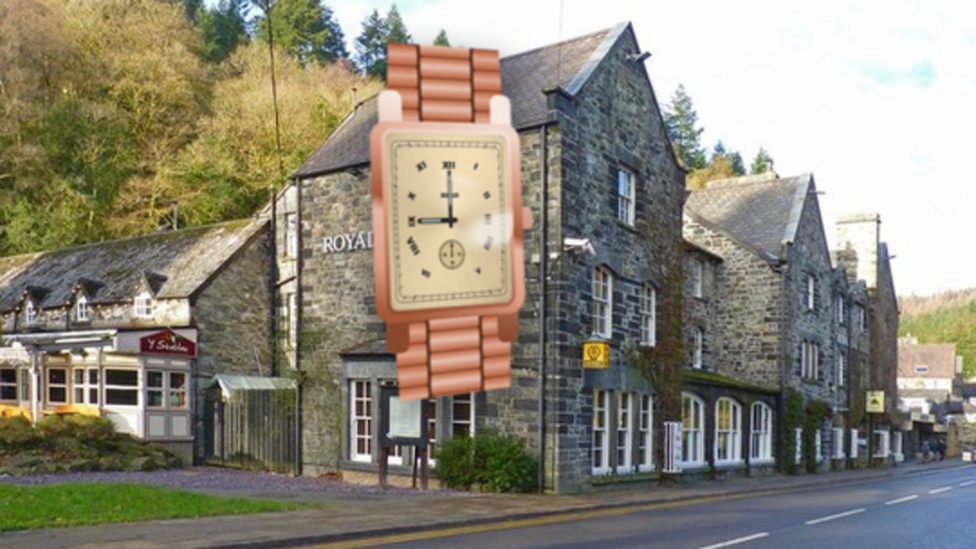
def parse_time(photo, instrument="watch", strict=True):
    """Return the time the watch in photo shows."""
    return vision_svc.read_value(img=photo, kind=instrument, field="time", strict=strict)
9:00
